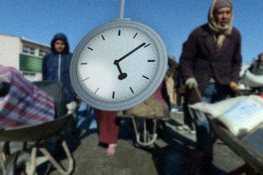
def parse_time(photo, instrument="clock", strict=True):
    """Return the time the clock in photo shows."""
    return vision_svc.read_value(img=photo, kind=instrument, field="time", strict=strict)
5:09
